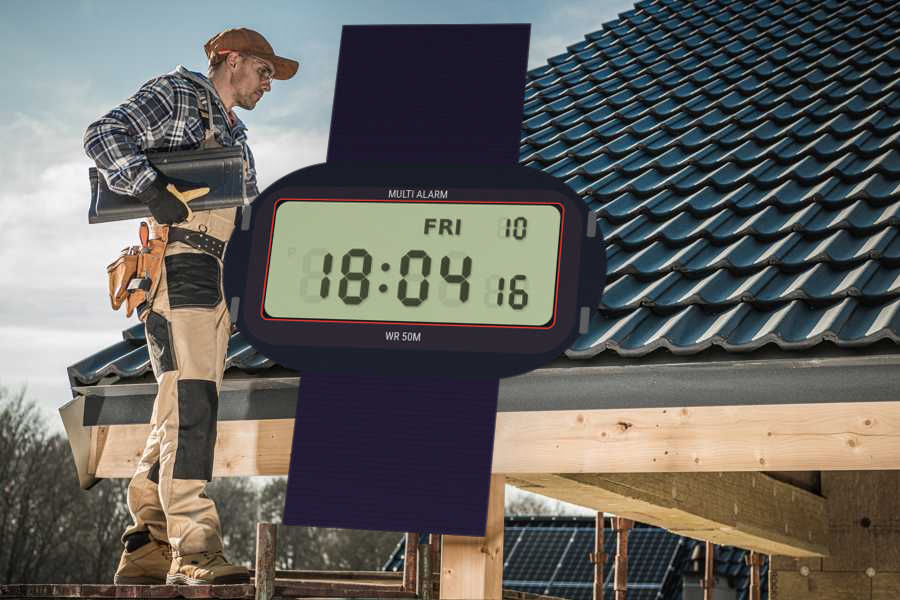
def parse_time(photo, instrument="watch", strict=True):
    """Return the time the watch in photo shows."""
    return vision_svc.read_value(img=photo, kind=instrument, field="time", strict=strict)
18:04:16
